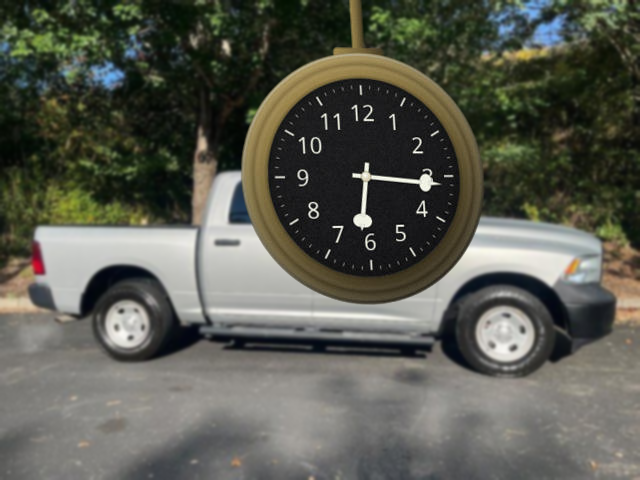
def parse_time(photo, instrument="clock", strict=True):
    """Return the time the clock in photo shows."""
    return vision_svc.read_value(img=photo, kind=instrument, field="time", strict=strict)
6:16
